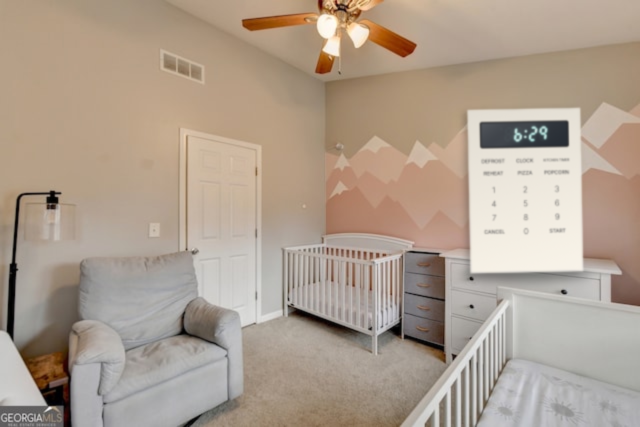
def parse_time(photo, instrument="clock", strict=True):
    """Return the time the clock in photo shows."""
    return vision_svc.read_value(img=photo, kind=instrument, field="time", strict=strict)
6:29
